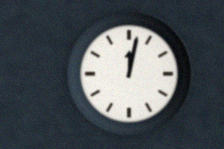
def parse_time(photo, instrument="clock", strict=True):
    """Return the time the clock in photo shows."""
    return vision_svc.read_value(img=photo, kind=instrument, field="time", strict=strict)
12:02
